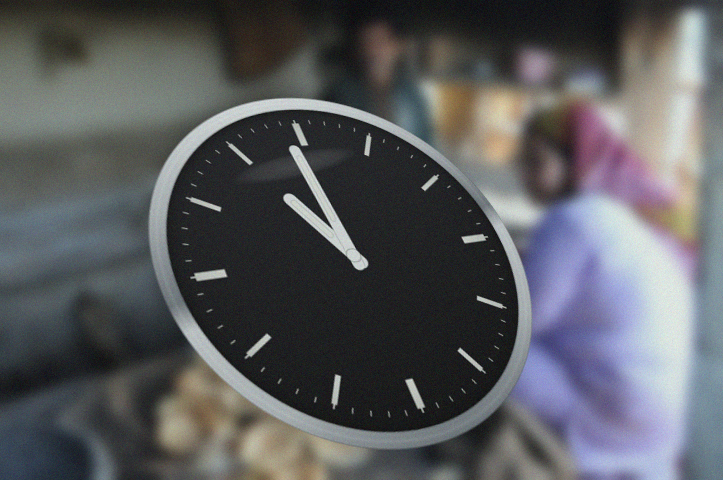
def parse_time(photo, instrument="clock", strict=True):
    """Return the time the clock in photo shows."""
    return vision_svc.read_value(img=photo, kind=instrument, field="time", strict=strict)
10:59
